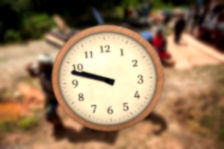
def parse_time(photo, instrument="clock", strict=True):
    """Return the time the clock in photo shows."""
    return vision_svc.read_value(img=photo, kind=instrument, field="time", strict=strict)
9:48
